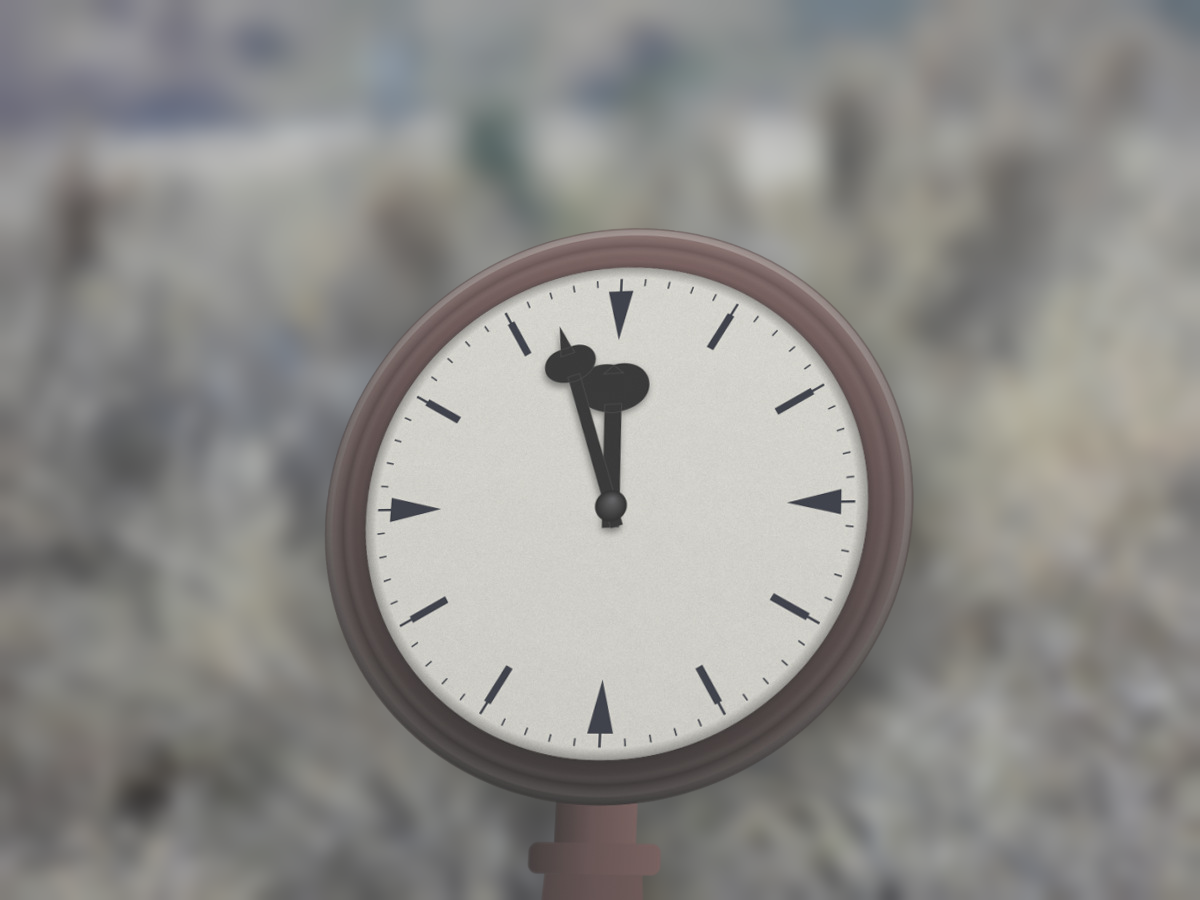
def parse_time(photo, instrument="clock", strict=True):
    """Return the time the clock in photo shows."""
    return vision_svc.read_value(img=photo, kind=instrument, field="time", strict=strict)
11:57
